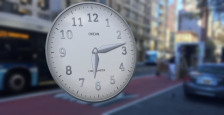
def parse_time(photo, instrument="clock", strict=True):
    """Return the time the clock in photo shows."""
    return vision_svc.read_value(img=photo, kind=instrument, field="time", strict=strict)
6:13
